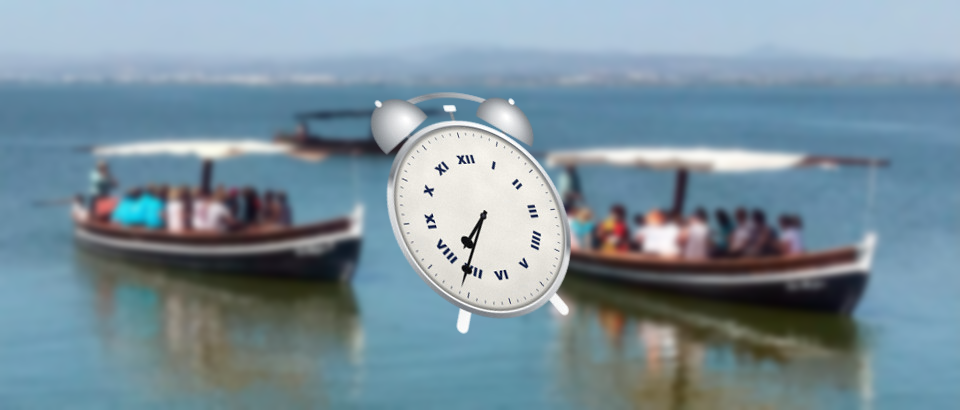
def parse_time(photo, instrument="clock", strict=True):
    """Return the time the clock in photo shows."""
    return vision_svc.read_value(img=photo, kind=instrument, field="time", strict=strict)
7:36
